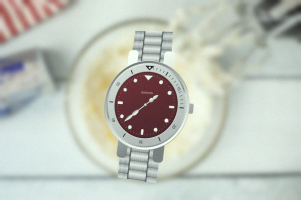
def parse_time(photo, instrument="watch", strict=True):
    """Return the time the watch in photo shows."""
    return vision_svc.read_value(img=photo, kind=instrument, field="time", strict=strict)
1:38
